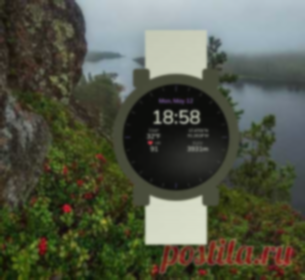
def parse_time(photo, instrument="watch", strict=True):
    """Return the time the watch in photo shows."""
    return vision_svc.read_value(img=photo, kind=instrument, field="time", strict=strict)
18:58
